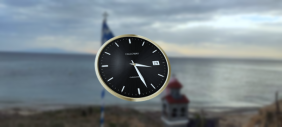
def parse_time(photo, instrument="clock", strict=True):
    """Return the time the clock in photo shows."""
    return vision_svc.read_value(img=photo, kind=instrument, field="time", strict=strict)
3:27
